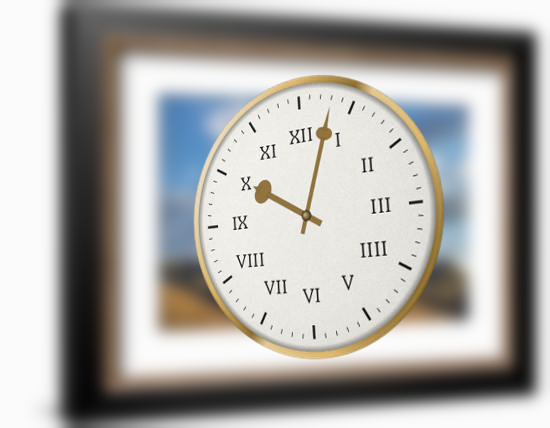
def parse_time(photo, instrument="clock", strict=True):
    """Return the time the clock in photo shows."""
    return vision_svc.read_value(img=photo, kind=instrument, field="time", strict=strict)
10:03
